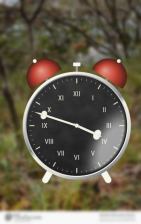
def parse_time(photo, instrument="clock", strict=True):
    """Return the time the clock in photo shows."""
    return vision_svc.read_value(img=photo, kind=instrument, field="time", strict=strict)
3:48
